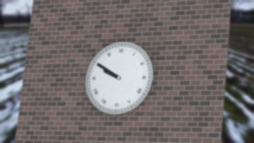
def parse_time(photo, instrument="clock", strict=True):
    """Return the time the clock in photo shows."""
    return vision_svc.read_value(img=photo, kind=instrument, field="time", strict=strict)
9:50
